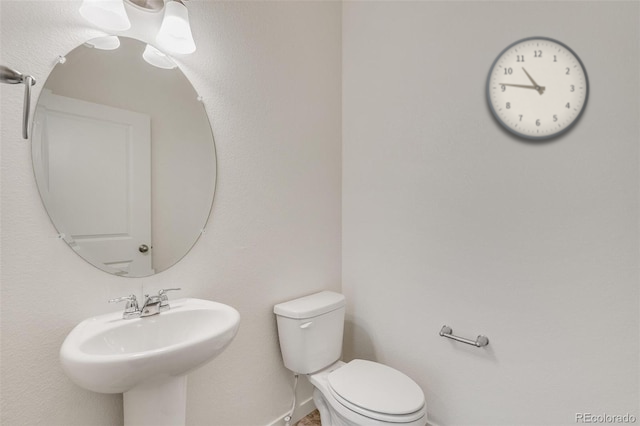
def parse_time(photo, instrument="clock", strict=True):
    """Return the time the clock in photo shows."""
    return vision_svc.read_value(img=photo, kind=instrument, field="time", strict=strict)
10:46
